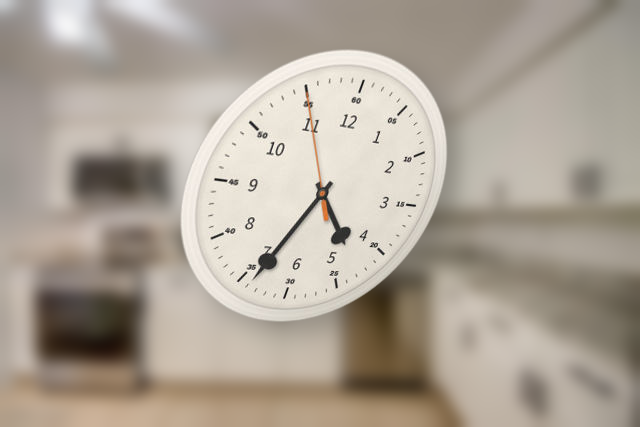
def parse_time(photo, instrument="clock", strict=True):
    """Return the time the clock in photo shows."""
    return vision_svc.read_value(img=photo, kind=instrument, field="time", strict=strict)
4:33:55
